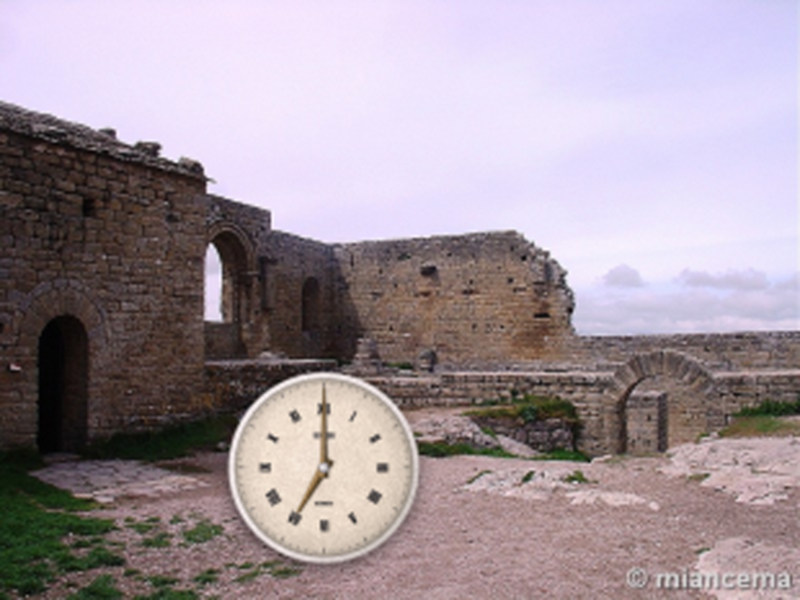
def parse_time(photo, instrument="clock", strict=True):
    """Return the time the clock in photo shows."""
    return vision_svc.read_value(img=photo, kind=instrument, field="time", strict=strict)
7:00
